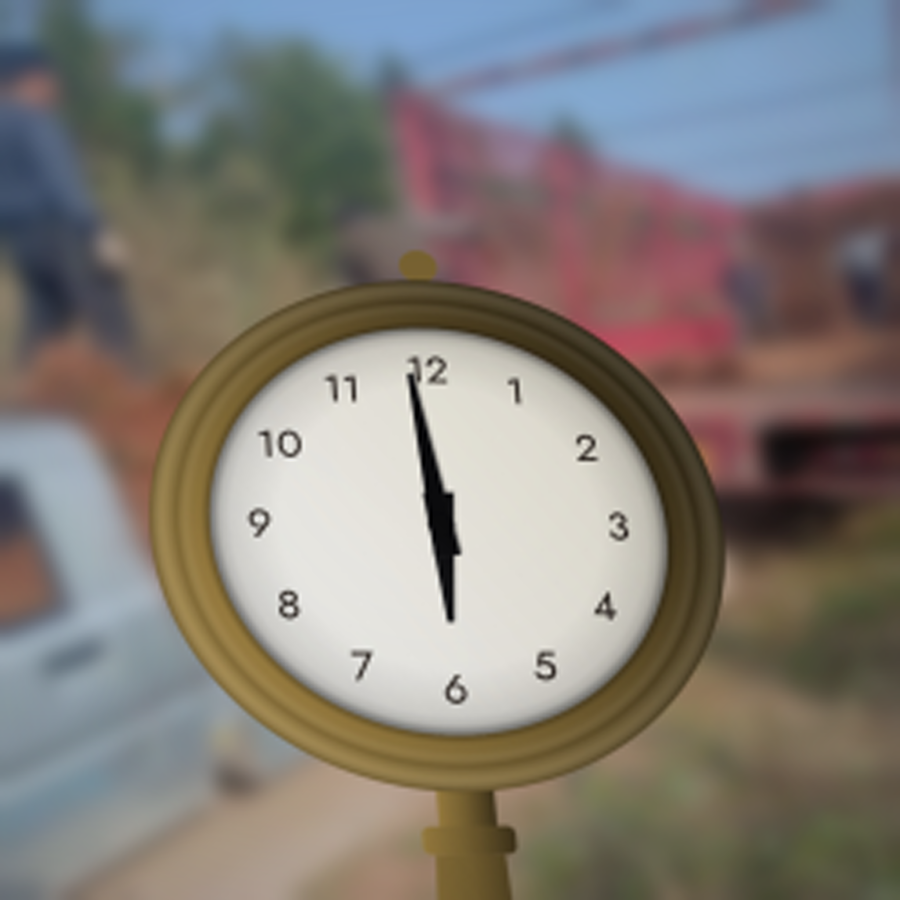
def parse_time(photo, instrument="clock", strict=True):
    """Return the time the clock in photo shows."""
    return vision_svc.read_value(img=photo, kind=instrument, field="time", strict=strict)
5:59
